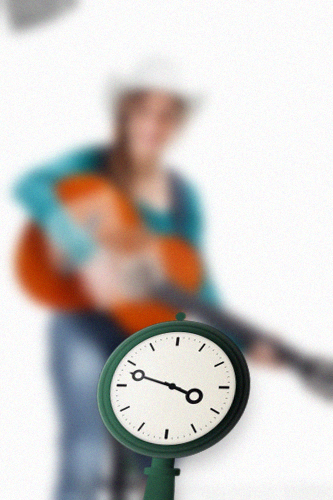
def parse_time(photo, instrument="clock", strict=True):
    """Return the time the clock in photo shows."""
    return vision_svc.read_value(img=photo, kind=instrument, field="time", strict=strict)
3:48
